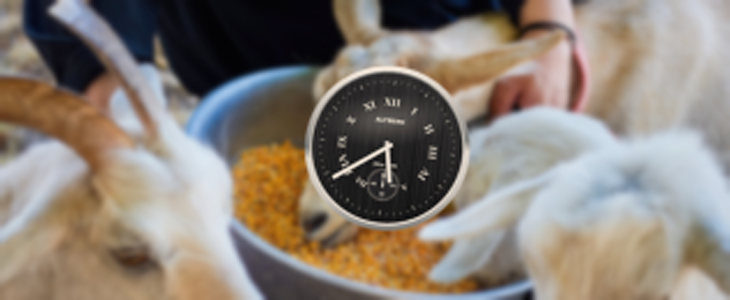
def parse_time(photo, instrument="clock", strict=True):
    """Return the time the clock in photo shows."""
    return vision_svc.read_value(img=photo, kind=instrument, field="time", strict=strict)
5:39
